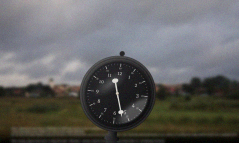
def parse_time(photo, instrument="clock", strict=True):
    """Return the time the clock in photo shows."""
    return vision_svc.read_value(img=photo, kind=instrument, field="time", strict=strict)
11:27
